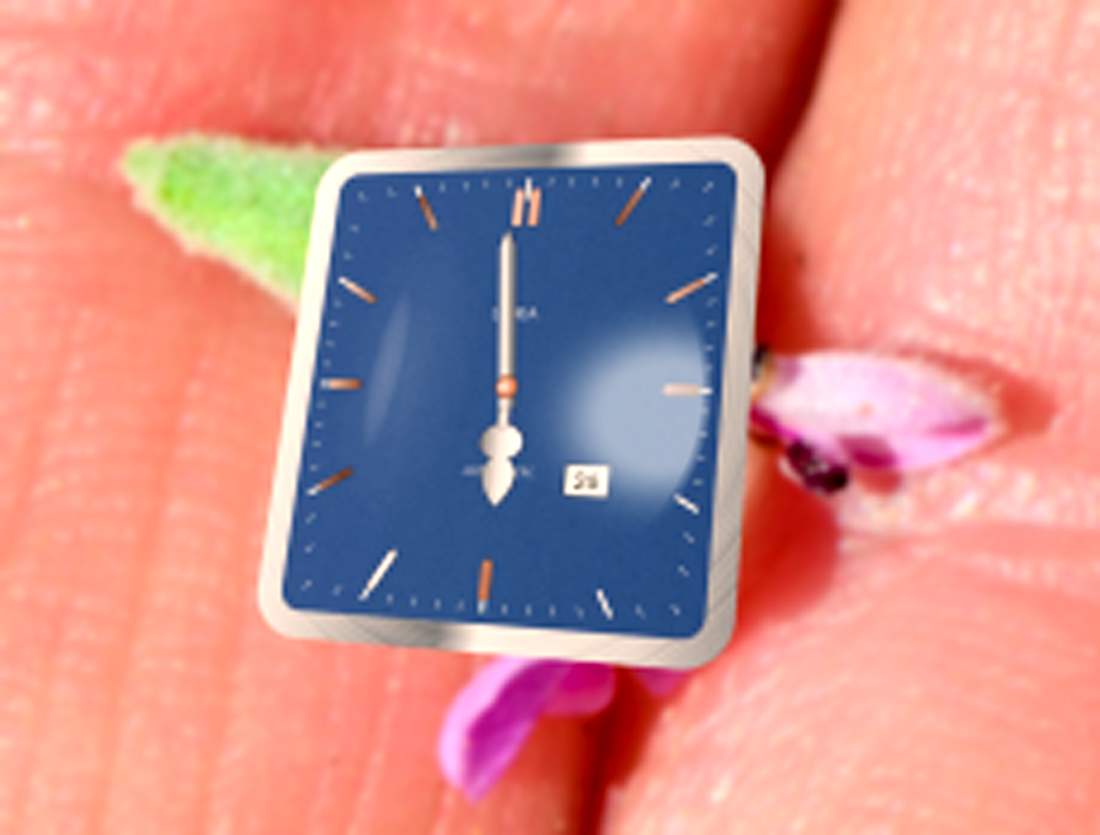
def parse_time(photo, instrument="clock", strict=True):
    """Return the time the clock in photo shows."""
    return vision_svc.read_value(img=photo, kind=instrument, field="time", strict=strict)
5:59
